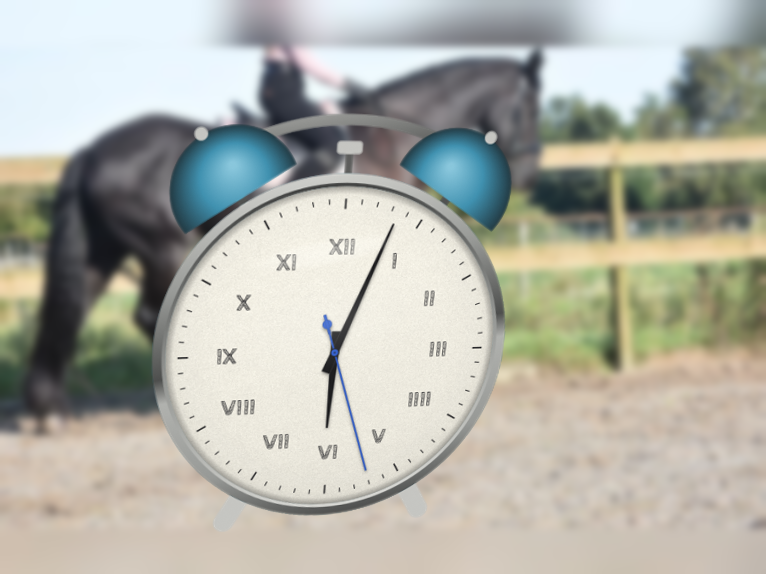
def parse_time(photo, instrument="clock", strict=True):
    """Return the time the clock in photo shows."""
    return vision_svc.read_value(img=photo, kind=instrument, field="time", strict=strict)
6:03:27
